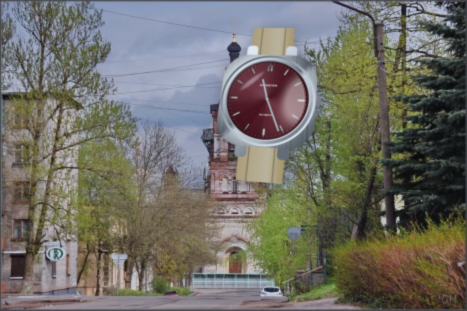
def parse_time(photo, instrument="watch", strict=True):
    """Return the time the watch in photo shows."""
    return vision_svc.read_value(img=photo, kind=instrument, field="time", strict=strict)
11:26
